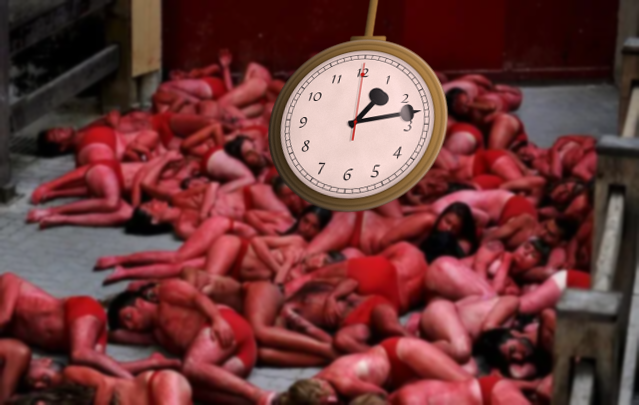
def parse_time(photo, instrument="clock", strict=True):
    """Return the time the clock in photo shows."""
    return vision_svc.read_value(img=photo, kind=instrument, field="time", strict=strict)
1:13:00
